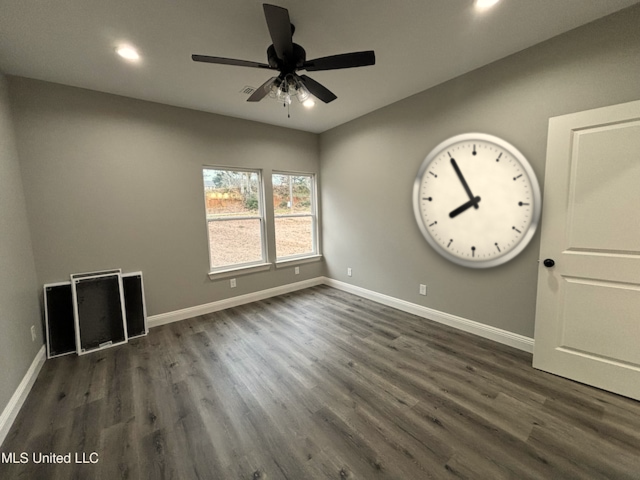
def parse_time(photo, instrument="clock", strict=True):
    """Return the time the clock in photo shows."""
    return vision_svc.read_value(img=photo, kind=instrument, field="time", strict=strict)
7:55
